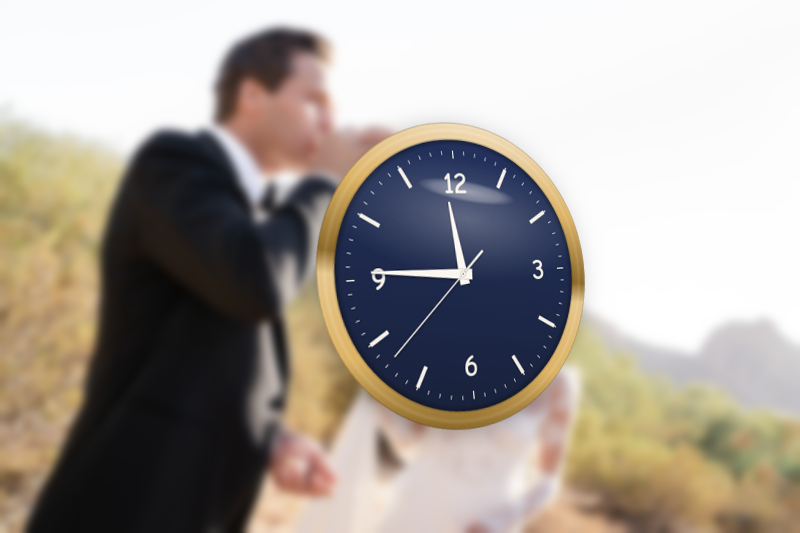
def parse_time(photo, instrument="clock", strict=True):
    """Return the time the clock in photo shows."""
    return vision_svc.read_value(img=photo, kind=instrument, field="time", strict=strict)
11:45:38
